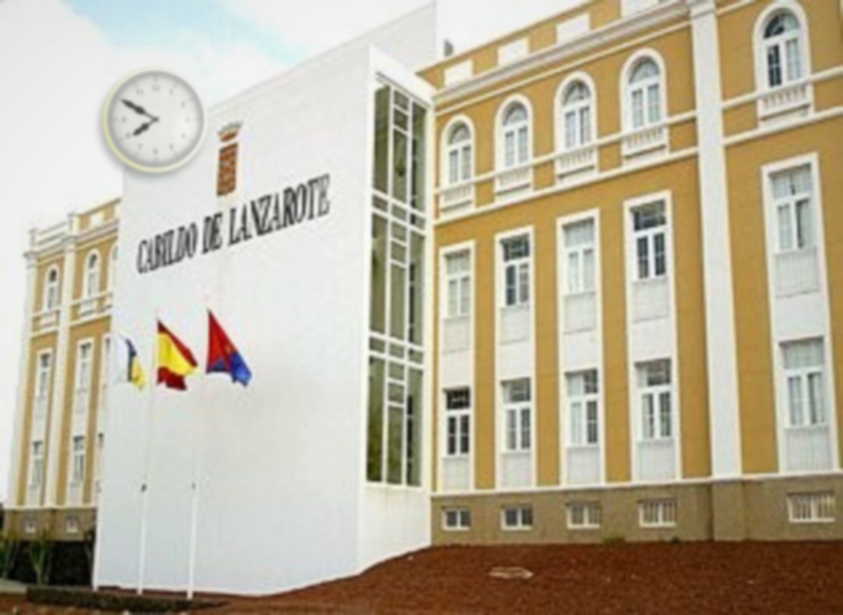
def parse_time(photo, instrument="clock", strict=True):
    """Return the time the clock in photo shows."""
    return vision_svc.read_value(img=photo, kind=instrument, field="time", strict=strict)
7:50
